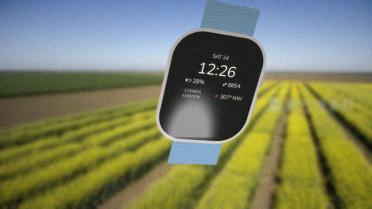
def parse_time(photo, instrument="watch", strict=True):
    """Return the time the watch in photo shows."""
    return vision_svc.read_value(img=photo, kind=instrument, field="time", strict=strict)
12:26
